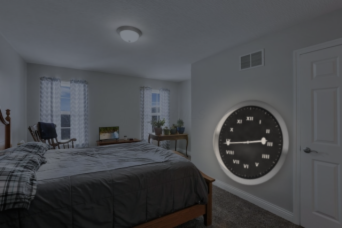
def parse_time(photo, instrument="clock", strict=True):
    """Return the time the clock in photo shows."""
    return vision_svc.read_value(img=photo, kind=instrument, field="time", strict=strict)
2:44
